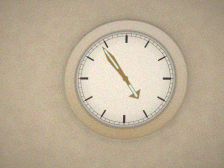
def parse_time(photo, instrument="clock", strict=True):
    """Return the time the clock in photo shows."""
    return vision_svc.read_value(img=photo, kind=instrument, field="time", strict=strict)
4:54
